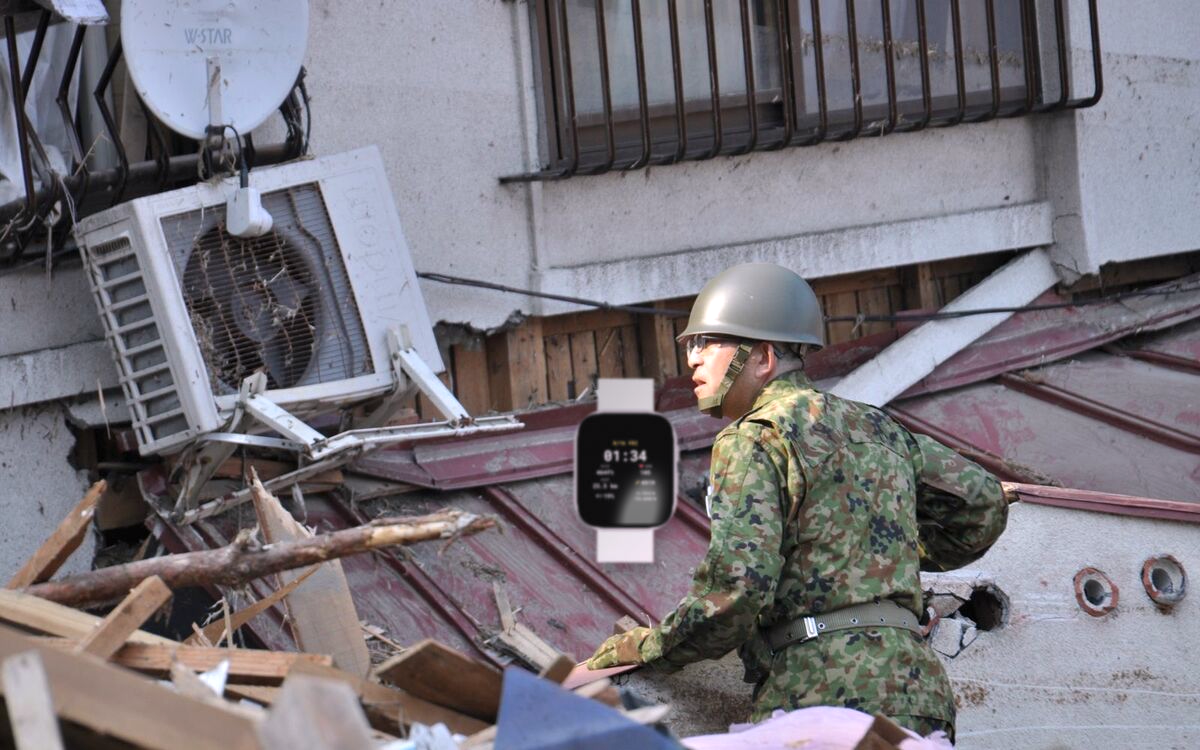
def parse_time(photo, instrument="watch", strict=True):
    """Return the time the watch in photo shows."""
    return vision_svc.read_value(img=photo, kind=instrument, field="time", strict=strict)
1:34
